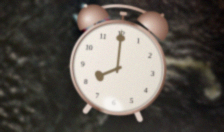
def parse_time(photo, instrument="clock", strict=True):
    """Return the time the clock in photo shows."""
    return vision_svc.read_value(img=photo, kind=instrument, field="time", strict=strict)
8:00
